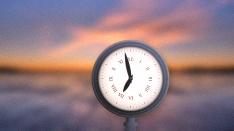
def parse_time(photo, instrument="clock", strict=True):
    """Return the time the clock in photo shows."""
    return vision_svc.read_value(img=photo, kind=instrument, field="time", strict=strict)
6:58
